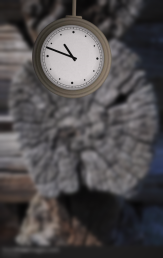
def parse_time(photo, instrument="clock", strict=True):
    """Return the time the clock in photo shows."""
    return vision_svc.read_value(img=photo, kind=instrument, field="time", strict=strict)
10:48
